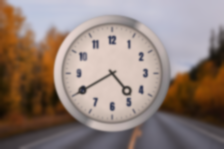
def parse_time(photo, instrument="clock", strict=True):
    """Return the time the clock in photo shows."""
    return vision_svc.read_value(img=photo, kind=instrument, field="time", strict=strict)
4:40
